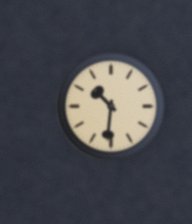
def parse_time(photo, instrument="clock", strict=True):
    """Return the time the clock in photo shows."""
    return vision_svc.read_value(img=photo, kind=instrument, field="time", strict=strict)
10:31
